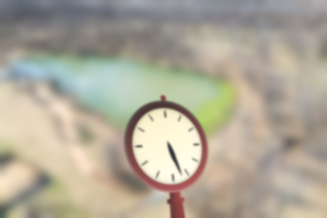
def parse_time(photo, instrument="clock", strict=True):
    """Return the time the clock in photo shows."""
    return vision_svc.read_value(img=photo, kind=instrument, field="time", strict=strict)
5:27
